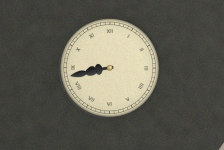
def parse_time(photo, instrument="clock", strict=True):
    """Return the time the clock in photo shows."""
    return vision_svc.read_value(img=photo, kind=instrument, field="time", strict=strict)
8:43
